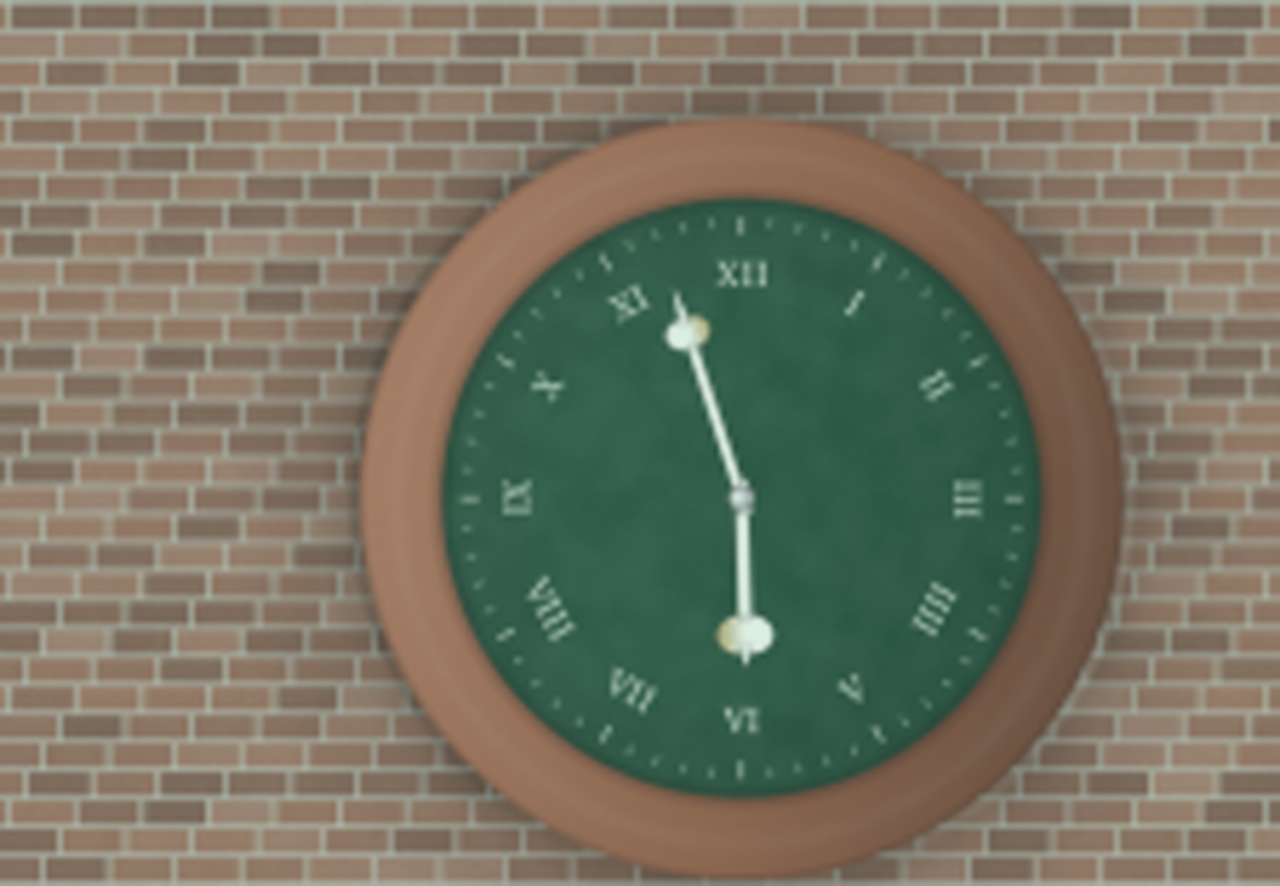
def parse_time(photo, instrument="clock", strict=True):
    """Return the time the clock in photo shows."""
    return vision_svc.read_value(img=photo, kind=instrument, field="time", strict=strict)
5:57
